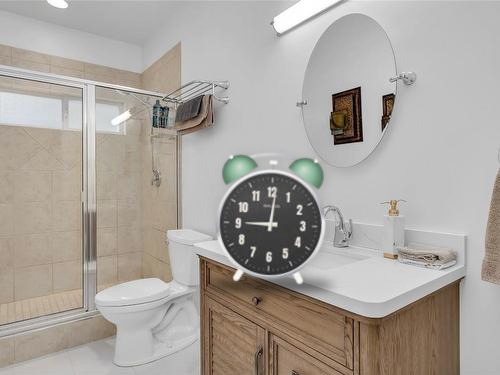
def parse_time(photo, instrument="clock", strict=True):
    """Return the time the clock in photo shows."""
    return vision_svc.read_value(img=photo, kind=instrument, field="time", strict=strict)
9:01
